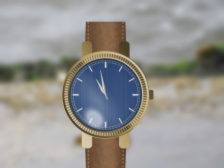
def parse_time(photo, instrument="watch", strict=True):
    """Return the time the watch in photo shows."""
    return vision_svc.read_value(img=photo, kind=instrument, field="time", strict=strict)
10:58
